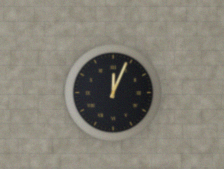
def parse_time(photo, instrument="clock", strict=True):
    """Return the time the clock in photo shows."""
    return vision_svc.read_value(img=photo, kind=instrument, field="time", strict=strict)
12:04
